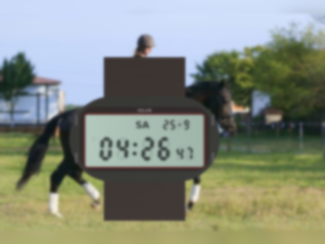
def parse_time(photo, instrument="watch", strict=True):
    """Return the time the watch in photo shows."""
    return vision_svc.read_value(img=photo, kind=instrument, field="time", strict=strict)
4:26:47
